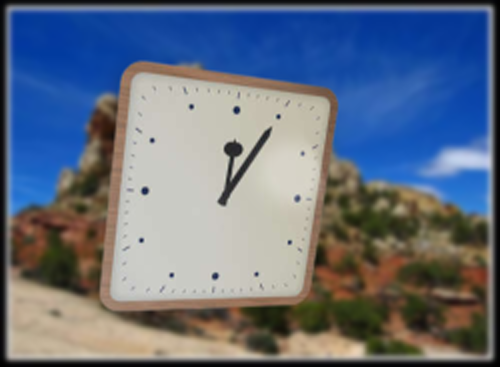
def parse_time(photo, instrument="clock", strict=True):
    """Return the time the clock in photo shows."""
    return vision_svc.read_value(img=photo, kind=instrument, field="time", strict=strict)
12:05
